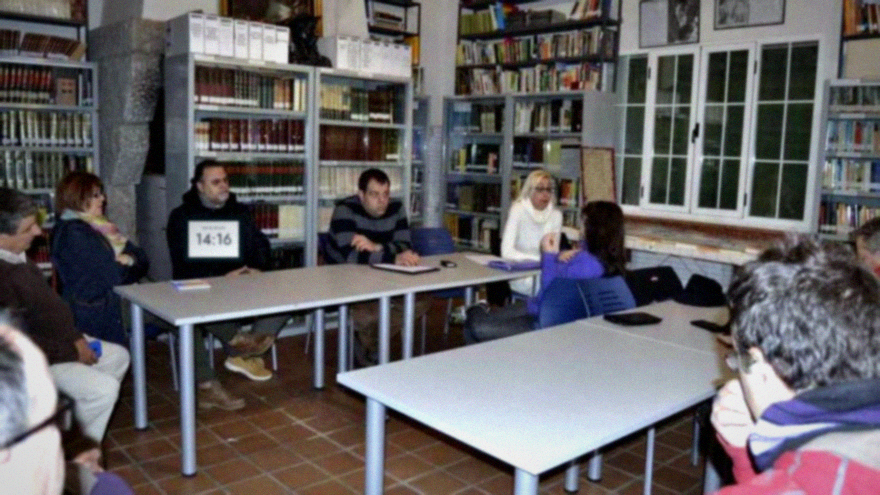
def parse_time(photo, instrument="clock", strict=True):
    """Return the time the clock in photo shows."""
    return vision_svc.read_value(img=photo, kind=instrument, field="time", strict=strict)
14:16
